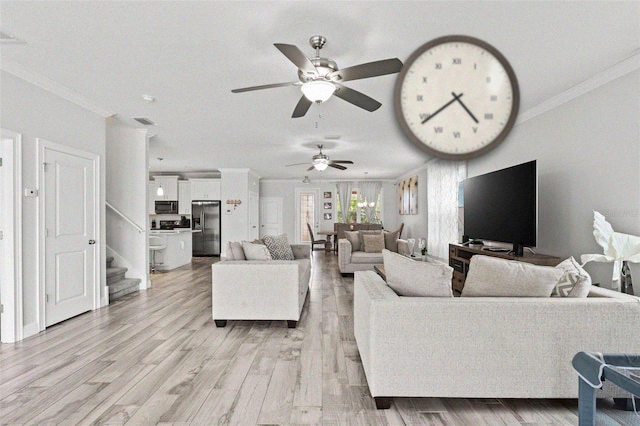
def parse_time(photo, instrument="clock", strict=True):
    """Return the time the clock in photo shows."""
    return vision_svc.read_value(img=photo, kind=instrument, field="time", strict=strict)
4:39
